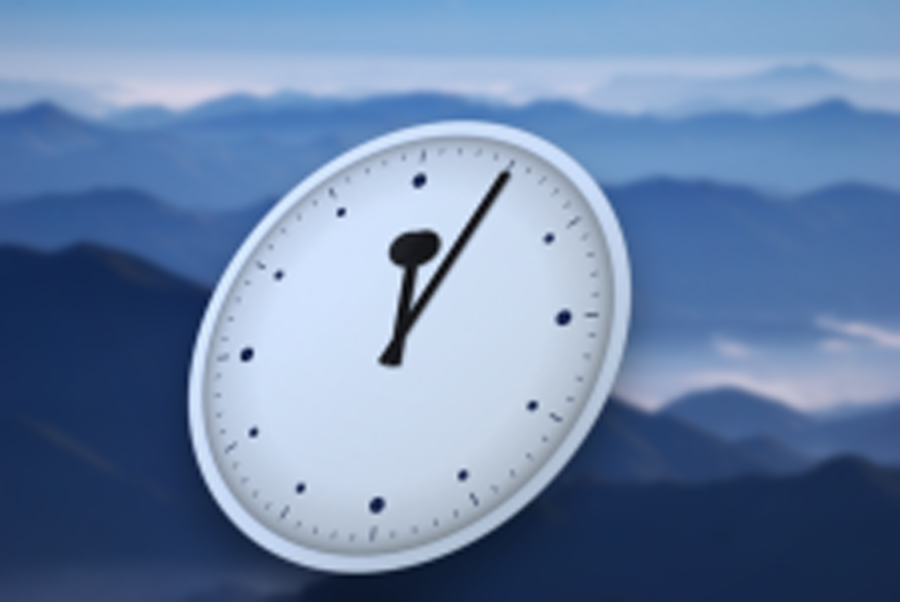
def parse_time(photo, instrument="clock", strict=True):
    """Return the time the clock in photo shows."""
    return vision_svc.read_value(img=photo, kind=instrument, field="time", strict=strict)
12:05
